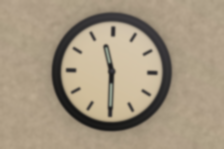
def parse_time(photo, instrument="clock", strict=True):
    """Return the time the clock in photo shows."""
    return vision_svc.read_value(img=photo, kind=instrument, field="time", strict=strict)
11:30
